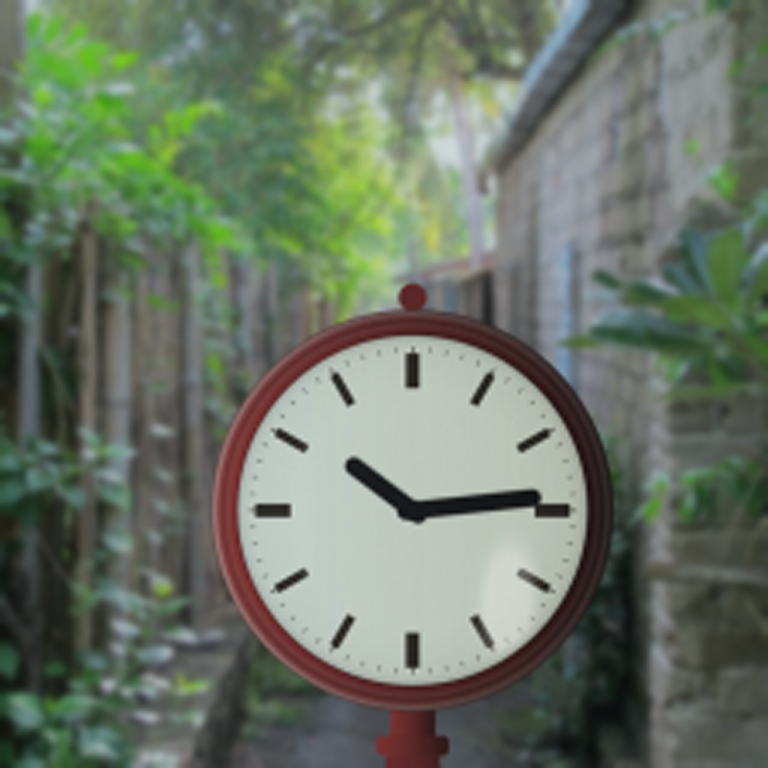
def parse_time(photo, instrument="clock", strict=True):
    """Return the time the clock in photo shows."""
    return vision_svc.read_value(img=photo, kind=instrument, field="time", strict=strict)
10:14
